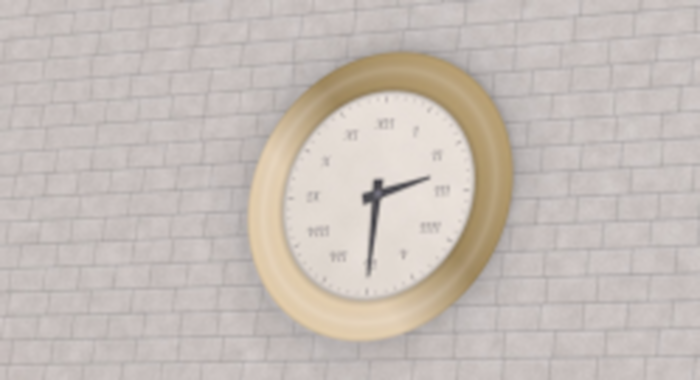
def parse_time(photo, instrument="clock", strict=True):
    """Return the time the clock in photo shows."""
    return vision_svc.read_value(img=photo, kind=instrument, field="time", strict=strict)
2:30
